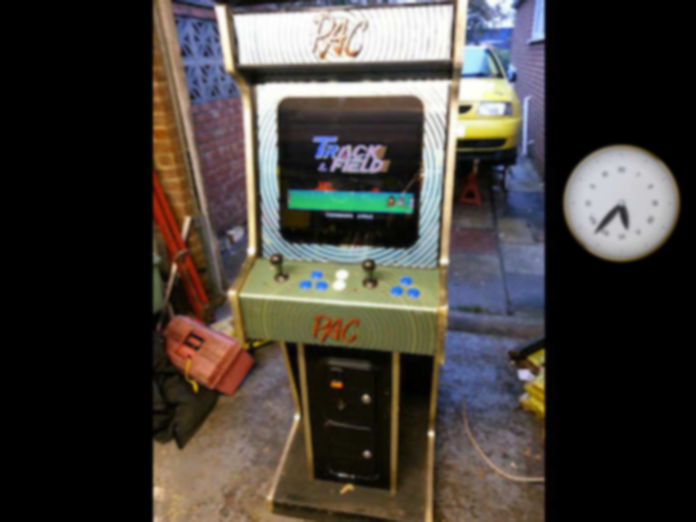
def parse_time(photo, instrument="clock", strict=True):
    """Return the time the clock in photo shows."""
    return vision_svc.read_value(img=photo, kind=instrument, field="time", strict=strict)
5:37
